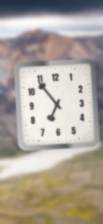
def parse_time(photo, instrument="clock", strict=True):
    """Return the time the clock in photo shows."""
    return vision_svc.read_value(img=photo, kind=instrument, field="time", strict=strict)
6:54
